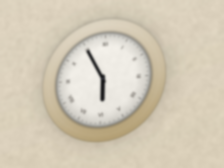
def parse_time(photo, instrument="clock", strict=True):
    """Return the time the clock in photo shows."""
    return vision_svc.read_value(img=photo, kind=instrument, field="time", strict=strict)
5:55
